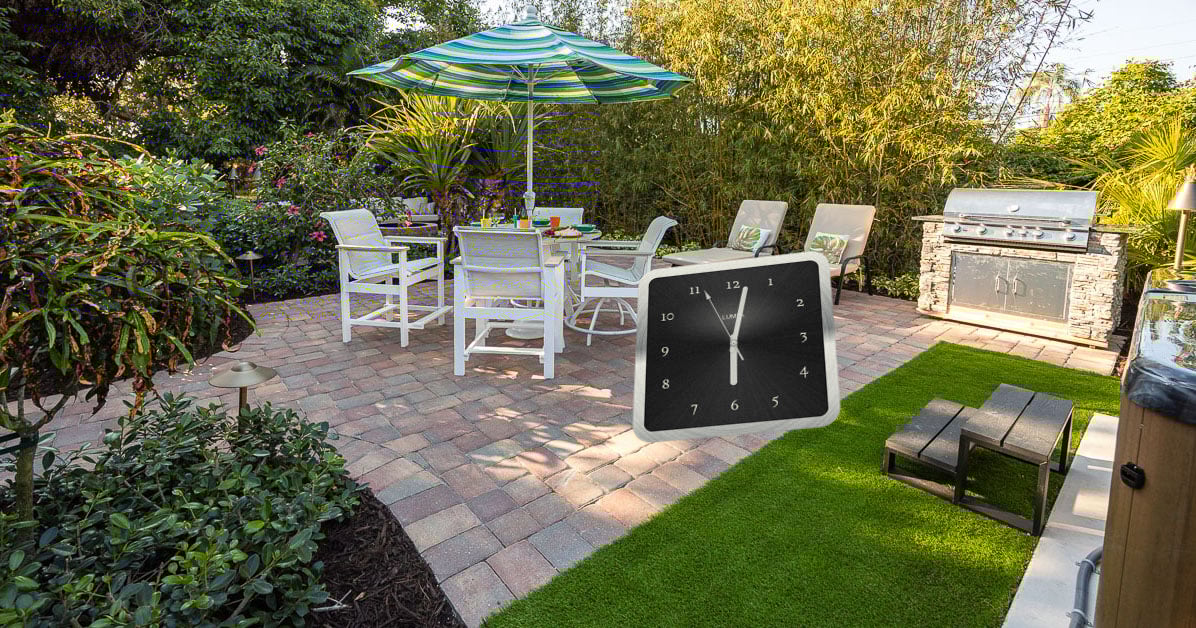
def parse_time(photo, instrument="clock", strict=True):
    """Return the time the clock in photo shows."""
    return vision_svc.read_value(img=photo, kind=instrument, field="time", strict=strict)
6:01:56
